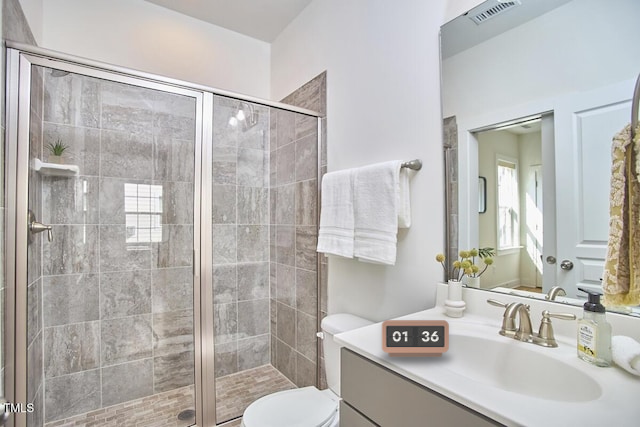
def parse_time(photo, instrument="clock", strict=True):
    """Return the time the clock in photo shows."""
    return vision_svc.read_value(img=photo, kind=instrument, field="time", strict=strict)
1:36
